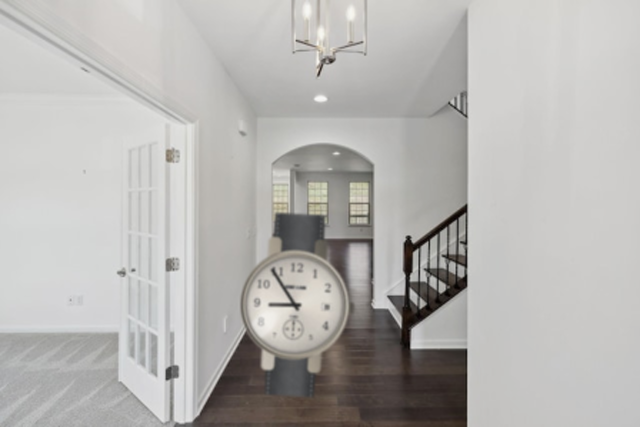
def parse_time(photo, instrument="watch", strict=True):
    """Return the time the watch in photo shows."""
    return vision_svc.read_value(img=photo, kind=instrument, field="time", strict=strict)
8:54
